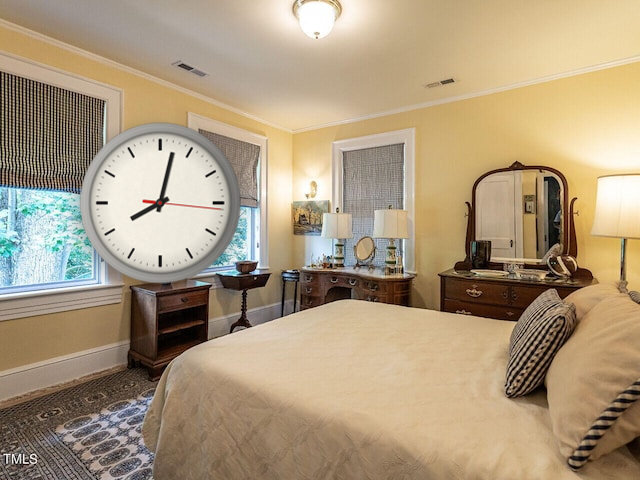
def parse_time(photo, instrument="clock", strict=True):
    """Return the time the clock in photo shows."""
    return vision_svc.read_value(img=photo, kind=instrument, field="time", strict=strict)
8:02:16
